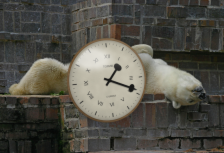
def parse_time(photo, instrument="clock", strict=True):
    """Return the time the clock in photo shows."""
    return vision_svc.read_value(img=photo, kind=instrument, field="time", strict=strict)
1:19
